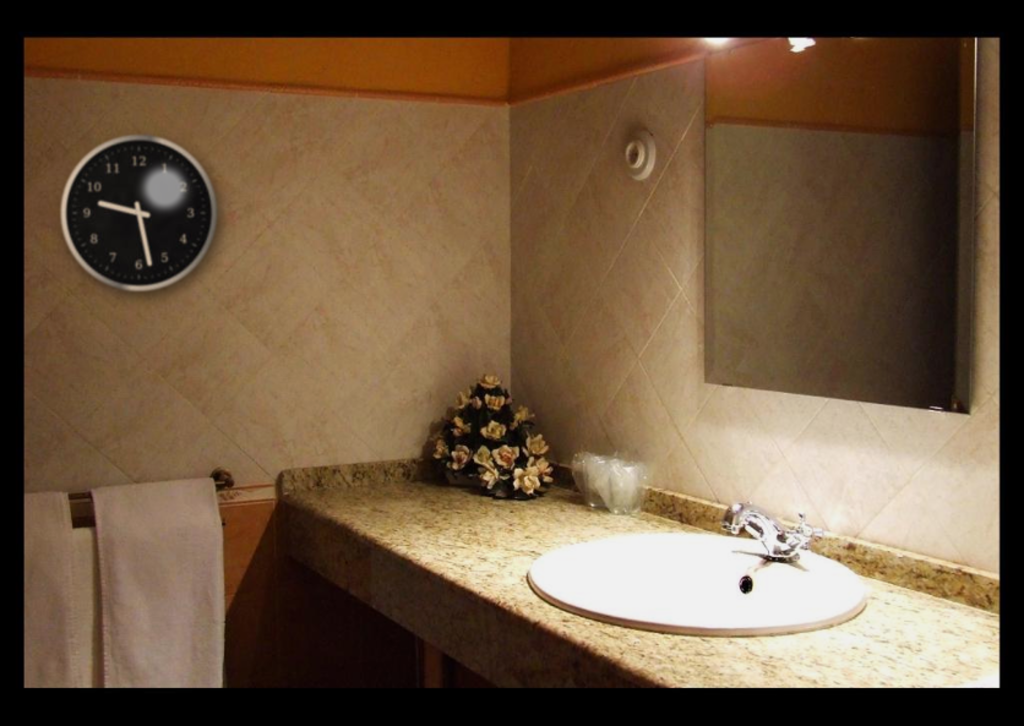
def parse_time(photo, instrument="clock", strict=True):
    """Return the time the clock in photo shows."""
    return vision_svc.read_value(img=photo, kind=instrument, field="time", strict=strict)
9:28
